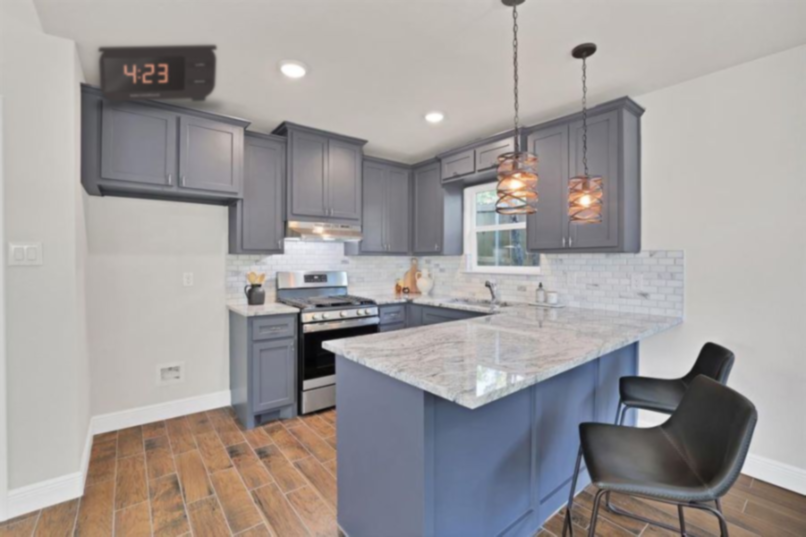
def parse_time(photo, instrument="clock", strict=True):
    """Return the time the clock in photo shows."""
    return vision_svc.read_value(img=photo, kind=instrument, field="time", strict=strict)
4:23
